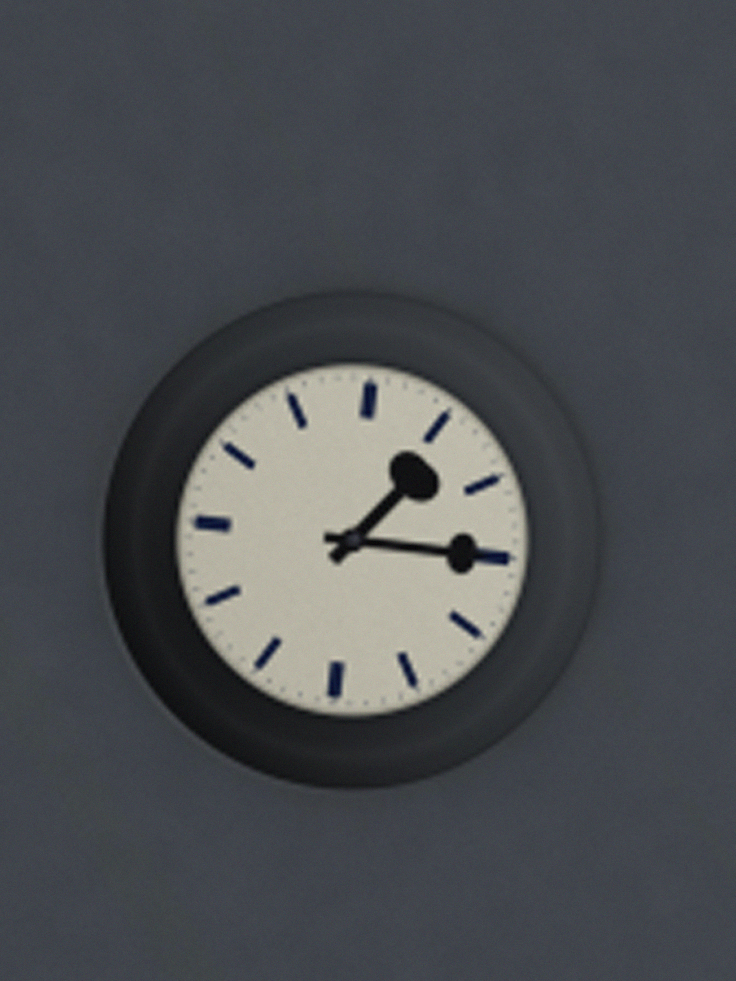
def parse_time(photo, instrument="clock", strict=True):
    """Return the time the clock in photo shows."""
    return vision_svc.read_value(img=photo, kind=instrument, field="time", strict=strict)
1:15
